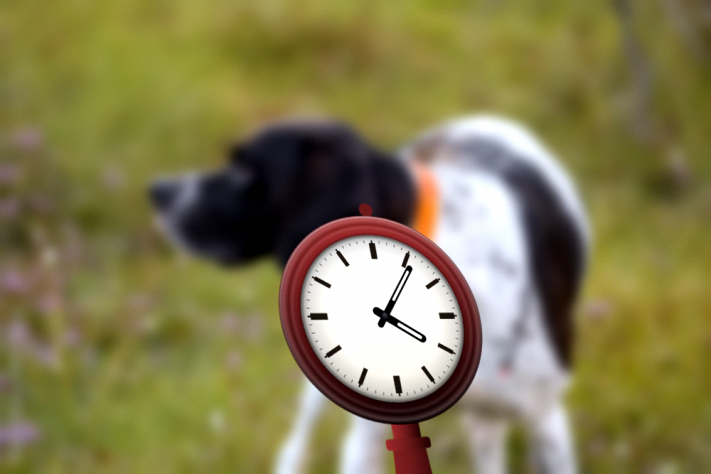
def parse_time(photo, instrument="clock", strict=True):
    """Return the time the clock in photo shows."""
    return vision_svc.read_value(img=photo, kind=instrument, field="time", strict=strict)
4:06
